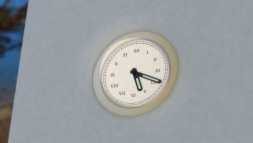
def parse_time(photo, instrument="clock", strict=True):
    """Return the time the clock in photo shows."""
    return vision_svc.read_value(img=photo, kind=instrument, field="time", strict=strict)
5:19
